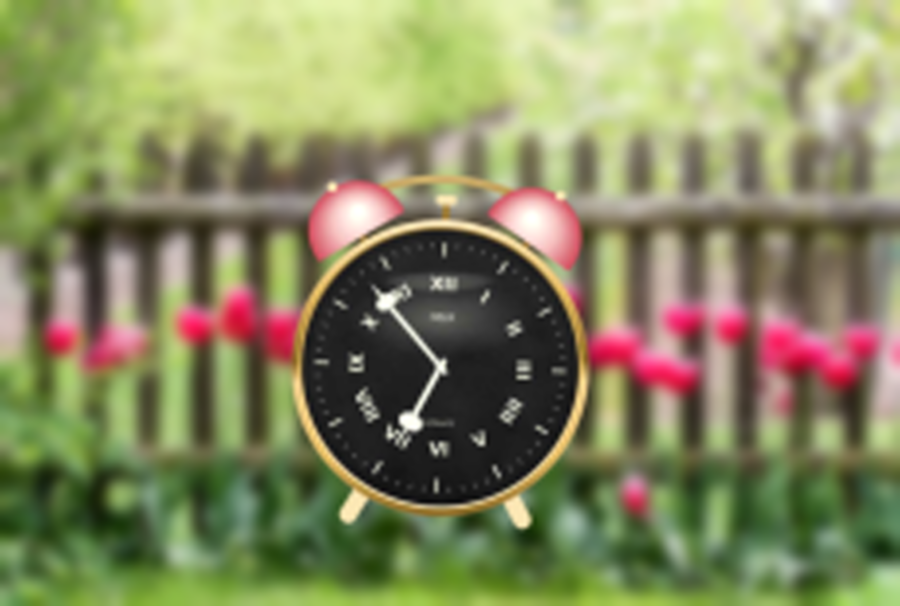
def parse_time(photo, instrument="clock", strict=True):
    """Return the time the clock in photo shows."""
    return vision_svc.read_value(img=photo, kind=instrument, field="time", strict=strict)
6:53
